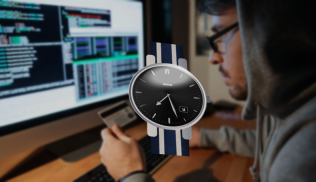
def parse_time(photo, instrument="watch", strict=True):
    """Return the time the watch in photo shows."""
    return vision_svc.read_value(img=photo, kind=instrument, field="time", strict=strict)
7:27
